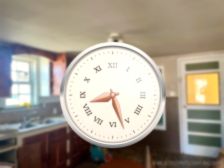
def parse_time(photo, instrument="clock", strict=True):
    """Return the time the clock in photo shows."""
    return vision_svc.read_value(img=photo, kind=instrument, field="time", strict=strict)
8:27
